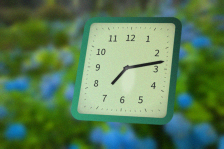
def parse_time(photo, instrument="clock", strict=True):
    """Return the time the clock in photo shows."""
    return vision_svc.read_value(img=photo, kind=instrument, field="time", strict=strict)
7:13
